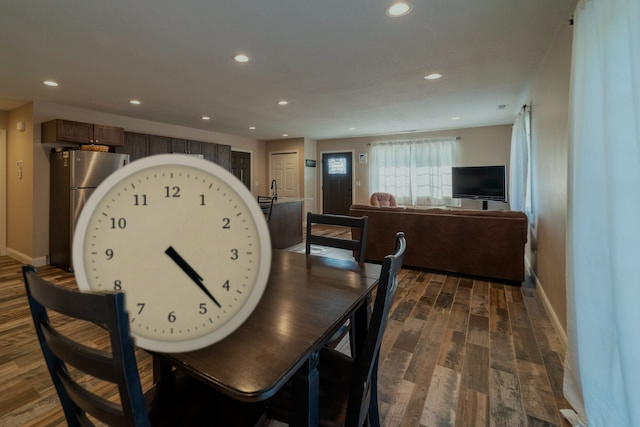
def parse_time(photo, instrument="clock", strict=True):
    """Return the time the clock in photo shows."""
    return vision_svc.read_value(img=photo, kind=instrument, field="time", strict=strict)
4:23
